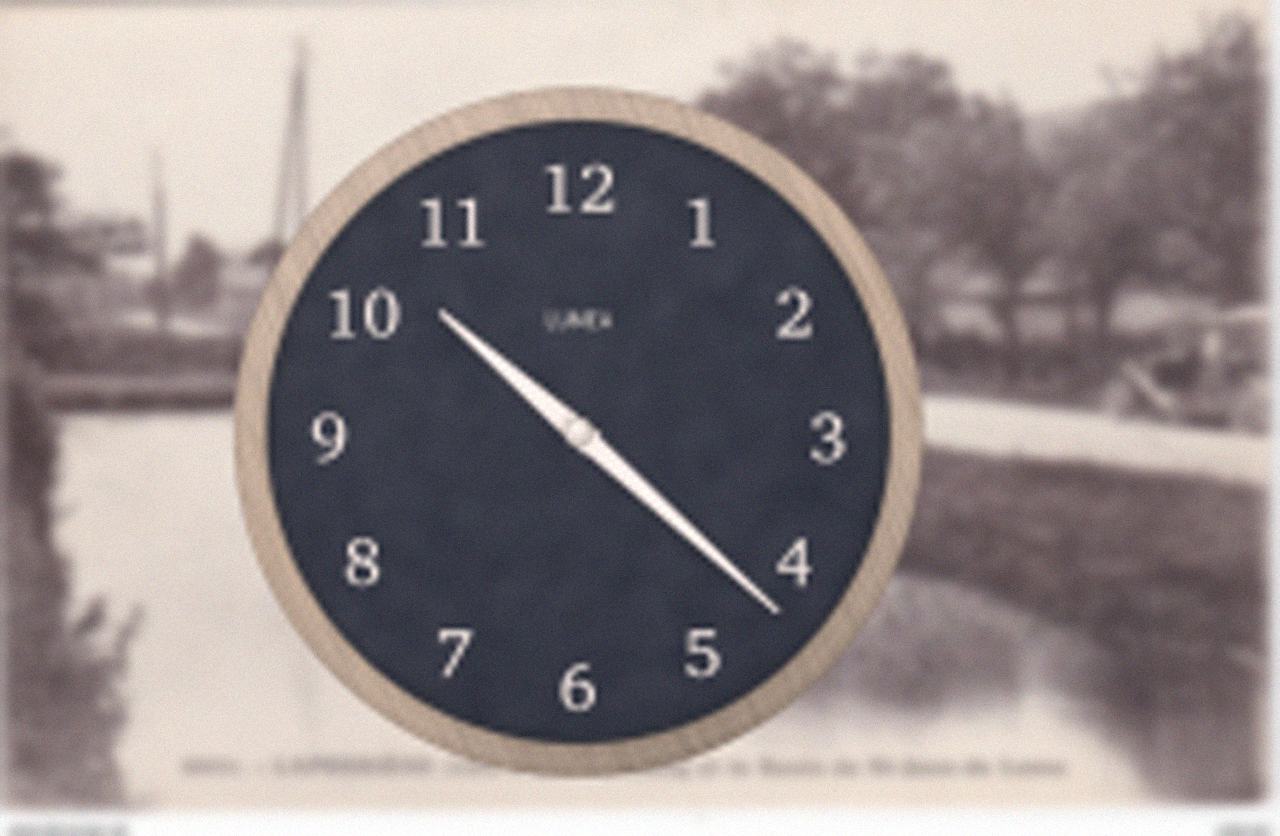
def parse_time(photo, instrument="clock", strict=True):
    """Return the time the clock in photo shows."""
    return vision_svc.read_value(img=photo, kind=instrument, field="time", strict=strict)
10:22
